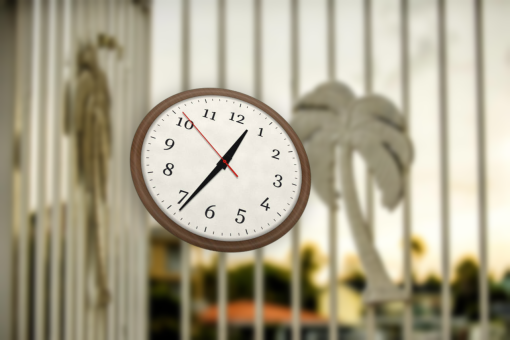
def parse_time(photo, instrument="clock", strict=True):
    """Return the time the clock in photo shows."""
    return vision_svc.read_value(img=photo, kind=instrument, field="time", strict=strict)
12:33:51
